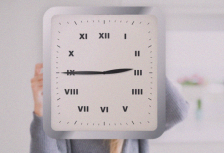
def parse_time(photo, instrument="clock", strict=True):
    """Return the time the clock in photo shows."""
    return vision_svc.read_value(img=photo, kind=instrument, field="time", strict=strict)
2:45
